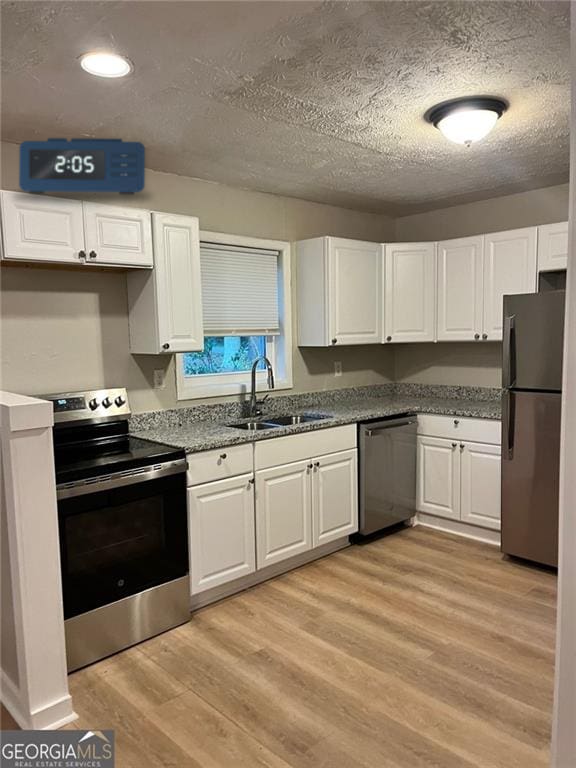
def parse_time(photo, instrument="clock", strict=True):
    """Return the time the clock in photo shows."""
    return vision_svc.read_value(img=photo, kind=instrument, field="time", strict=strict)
2:05
